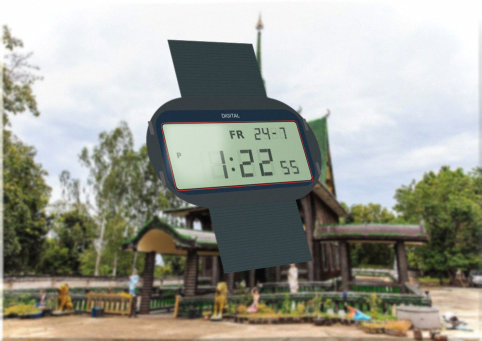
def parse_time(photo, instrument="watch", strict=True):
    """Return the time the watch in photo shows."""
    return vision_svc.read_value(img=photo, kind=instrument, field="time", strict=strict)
1:22:55
